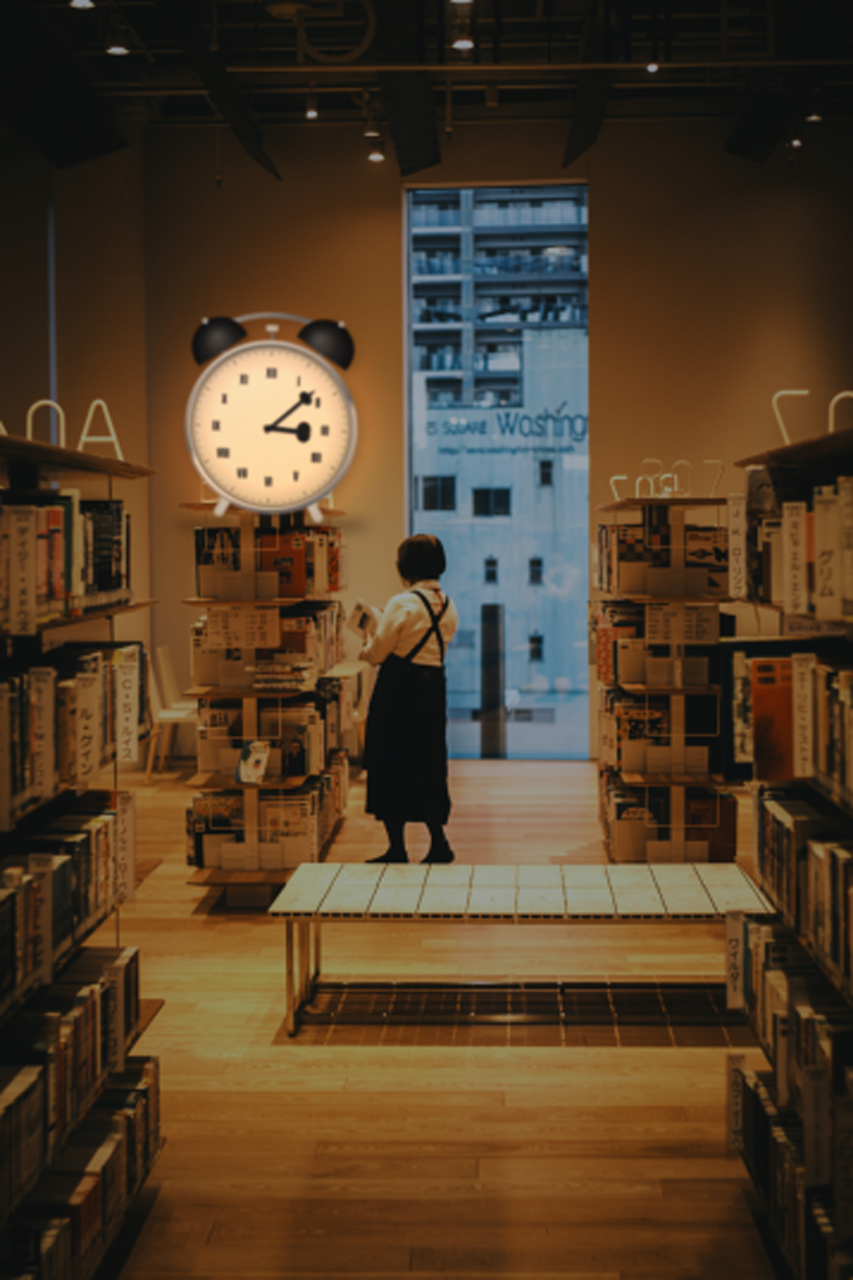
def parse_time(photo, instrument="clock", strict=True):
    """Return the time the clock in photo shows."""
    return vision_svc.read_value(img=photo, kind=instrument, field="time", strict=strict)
3:08
